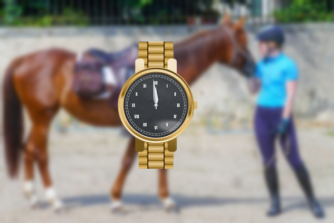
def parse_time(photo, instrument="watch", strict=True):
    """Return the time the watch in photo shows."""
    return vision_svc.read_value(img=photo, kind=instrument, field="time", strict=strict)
11:59
